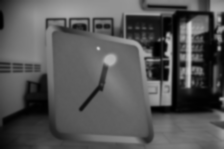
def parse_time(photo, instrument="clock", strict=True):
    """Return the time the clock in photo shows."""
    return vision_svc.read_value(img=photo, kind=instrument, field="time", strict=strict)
12:37
